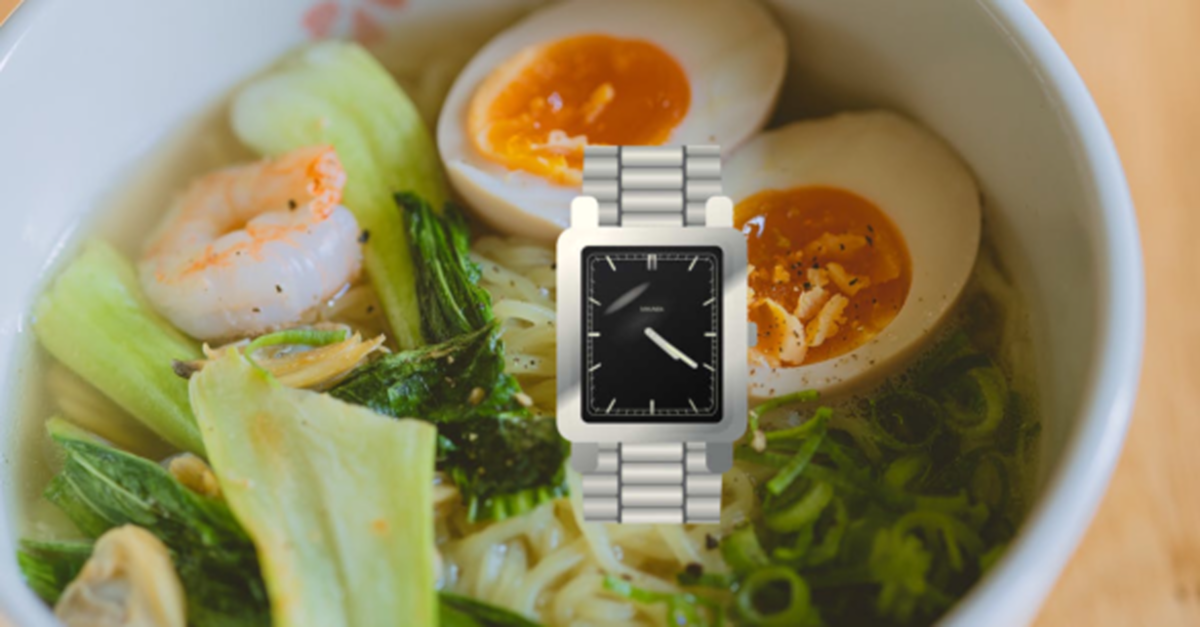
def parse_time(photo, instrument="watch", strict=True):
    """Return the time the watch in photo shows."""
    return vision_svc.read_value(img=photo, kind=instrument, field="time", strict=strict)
4:21
